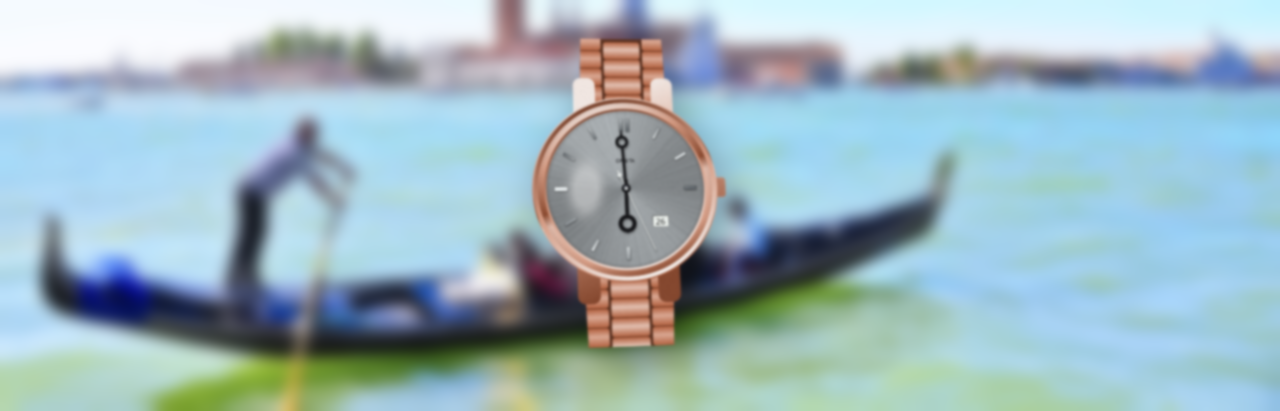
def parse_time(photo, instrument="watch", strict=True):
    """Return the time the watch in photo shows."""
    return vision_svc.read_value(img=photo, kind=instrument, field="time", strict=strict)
5:59:26
